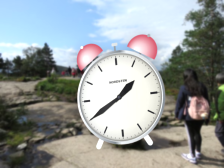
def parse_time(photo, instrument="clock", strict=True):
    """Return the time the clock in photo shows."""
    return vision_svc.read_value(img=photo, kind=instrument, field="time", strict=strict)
1:40
